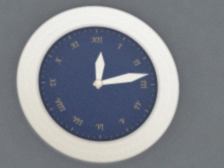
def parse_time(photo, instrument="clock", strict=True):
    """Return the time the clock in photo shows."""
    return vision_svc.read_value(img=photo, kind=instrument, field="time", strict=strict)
12:13
